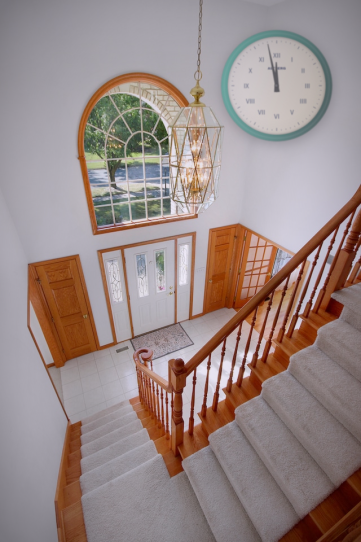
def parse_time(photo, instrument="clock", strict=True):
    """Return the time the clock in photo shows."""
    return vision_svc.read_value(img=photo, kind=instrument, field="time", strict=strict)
11:58
